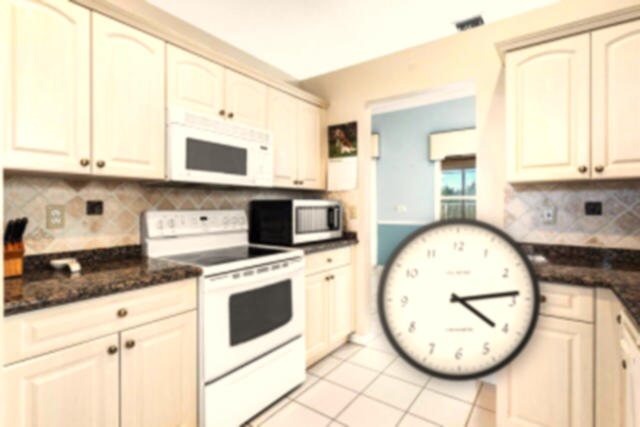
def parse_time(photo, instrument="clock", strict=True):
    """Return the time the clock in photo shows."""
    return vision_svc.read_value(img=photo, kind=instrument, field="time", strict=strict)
4:14
